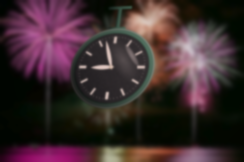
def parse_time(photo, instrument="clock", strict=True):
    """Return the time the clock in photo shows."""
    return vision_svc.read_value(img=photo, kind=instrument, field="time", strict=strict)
8:57
